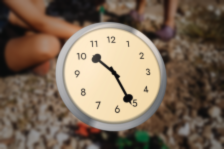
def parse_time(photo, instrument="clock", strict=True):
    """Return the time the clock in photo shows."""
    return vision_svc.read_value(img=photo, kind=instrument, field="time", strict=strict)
10:26
